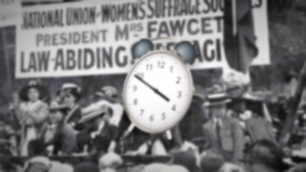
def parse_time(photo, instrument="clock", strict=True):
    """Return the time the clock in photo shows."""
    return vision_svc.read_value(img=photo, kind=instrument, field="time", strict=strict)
3:49
